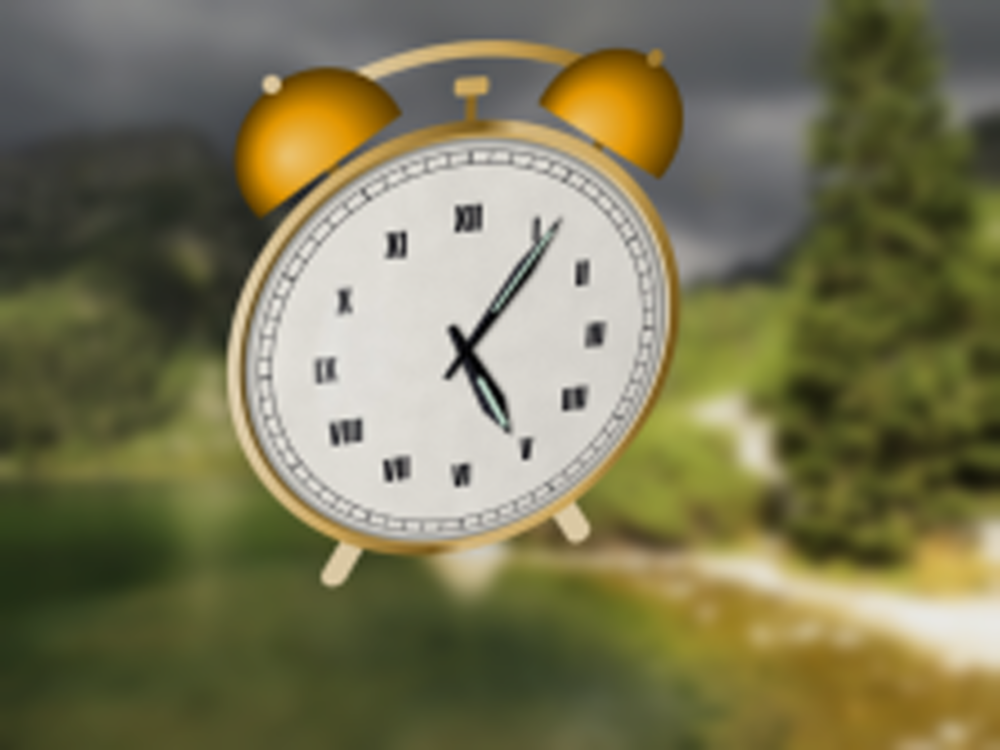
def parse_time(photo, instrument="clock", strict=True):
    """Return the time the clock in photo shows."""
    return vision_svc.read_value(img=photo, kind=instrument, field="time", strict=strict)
5:06
